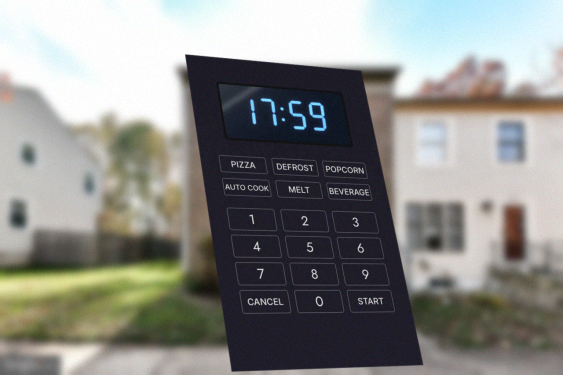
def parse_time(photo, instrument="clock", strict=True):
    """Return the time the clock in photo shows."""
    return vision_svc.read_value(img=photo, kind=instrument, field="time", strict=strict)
17:59
